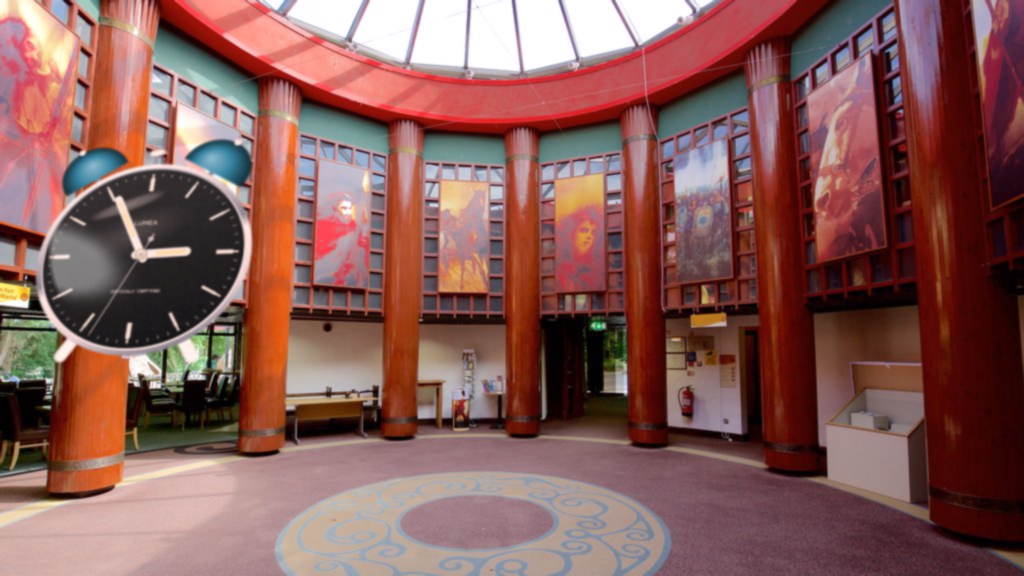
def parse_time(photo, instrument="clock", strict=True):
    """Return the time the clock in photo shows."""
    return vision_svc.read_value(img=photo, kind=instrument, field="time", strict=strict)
2:55:34
